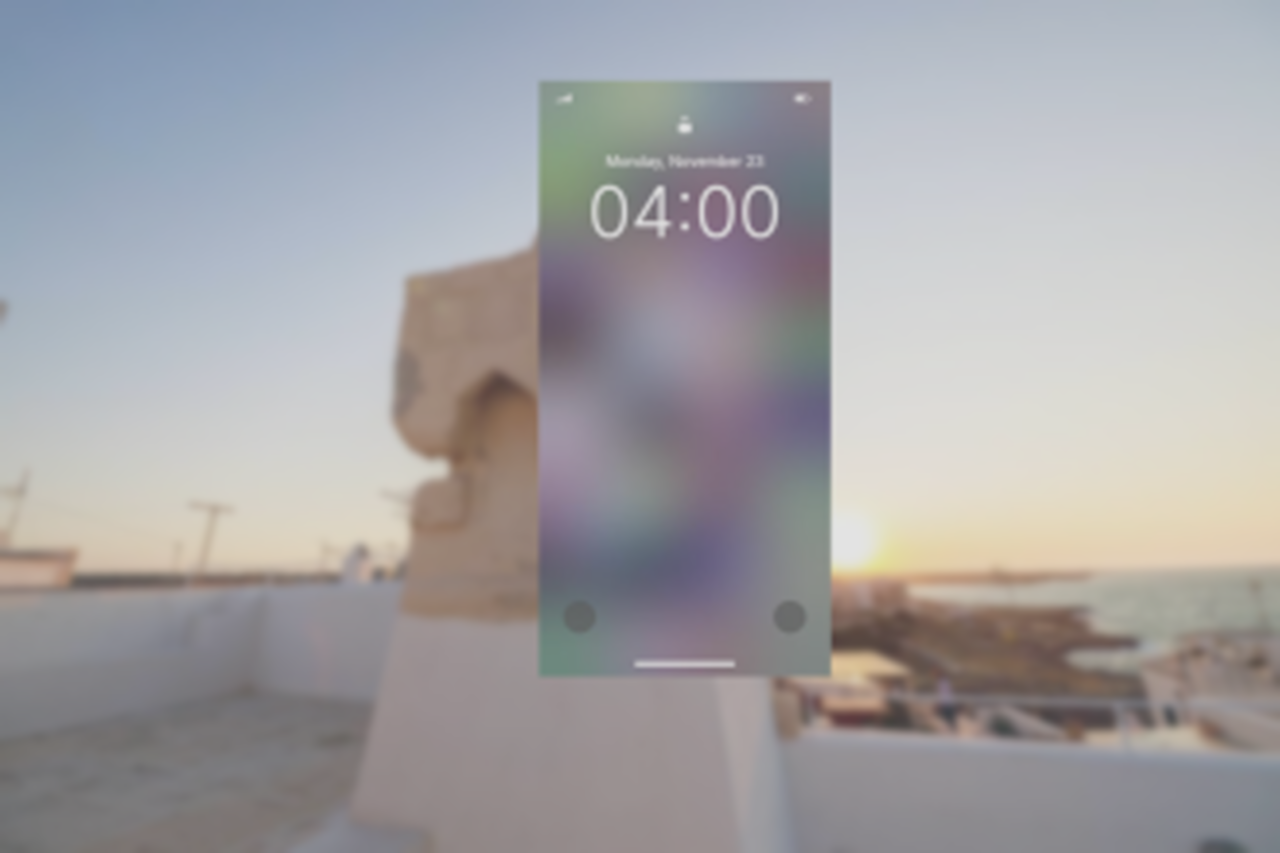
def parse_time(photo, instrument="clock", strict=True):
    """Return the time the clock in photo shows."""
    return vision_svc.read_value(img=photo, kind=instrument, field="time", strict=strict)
4:00
